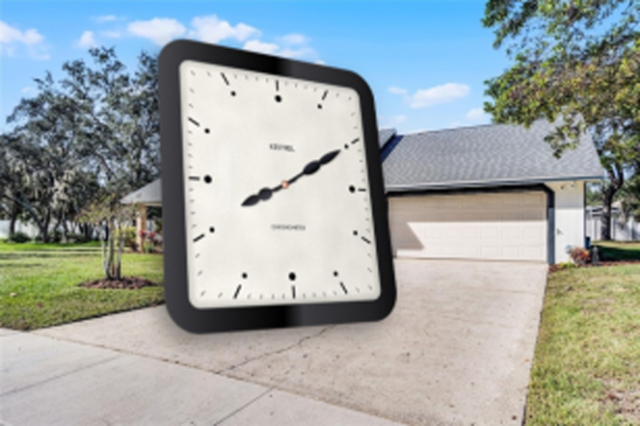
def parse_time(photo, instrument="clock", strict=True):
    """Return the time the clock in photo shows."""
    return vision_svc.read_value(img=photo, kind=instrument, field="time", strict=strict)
8:10
